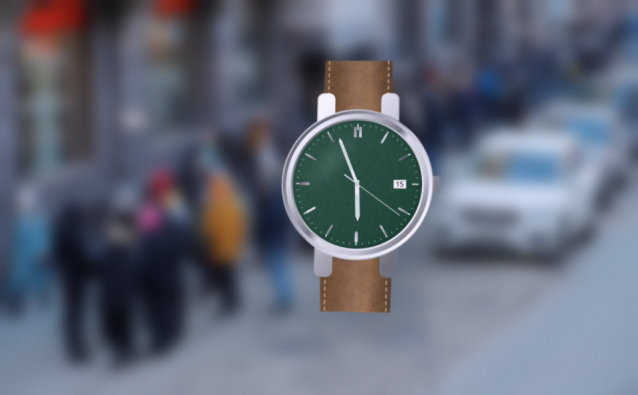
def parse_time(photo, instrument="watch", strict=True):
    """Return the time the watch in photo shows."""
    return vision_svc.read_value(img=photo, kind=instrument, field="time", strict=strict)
5:56:21
